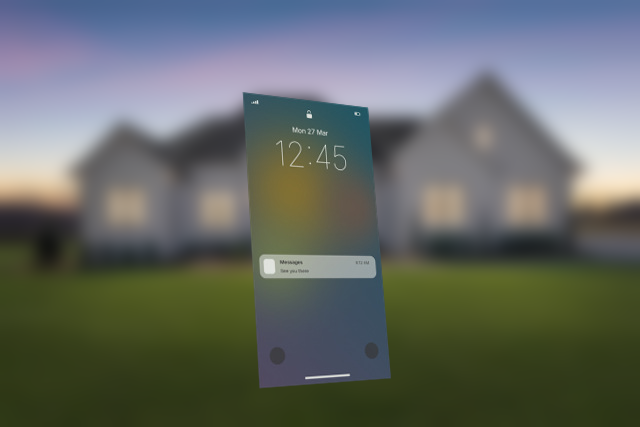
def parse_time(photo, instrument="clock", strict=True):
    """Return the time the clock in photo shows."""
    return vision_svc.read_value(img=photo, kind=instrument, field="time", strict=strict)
12:45
